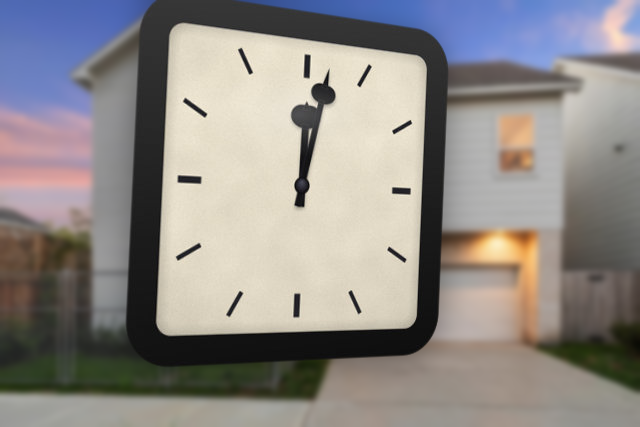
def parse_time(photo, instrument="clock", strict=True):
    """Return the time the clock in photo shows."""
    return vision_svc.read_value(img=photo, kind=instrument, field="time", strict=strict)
12:02
